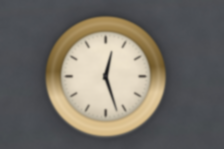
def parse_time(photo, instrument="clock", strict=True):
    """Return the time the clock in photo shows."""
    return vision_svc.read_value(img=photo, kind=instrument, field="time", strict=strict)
12:27
